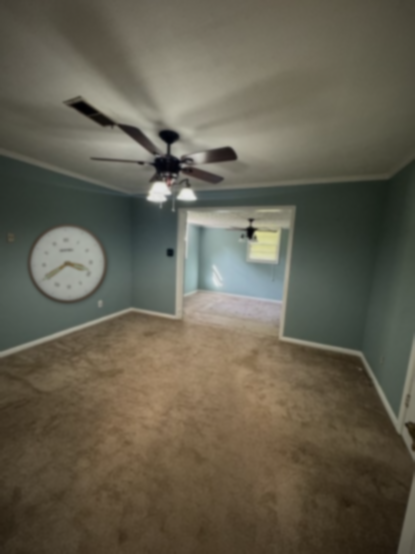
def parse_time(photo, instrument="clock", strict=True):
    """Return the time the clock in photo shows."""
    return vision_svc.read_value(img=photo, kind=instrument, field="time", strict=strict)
3:40
